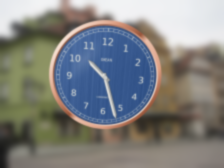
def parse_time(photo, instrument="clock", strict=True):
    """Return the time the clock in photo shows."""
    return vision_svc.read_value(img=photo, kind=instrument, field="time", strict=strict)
10:27
